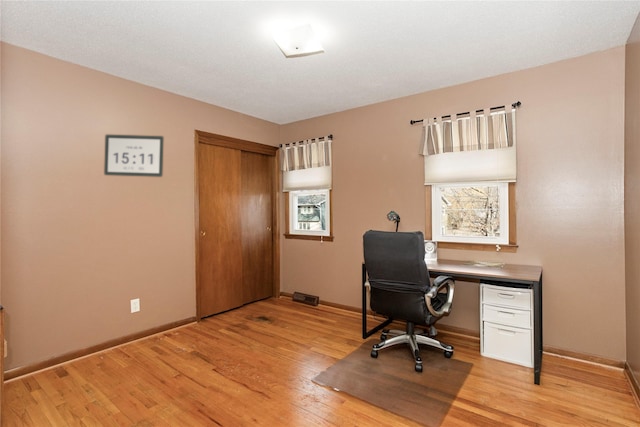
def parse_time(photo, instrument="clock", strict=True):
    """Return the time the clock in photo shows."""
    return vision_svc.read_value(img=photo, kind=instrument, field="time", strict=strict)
15:11
